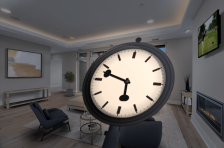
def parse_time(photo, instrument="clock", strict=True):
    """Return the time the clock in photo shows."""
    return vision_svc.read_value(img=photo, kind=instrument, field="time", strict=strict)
5:48
